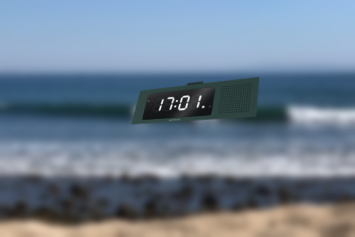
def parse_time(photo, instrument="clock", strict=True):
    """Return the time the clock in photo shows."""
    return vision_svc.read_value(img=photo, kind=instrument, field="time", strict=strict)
17:01
